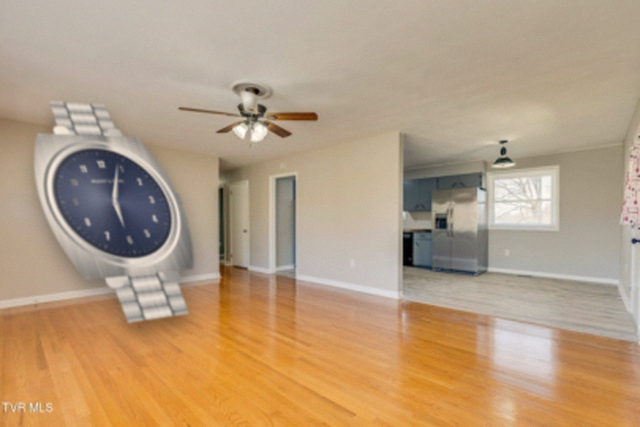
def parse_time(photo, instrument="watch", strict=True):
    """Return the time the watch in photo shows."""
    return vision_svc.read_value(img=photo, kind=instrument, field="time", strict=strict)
6:04
